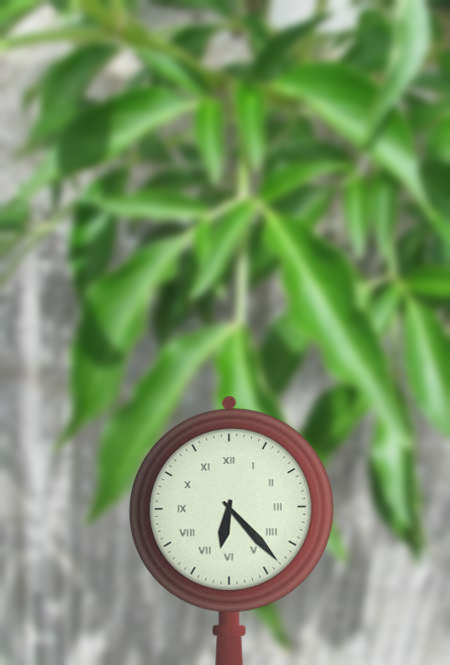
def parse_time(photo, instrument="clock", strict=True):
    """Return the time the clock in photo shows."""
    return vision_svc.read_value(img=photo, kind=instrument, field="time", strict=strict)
6:23
